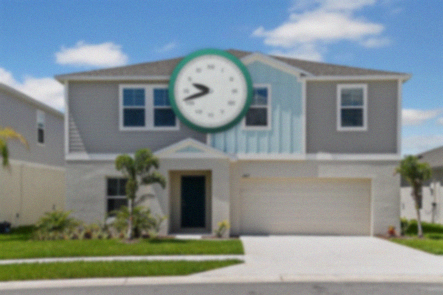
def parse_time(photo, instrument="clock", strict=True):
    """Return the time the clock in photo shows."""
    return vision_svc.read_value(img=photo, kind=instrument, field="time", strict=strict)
9:42
